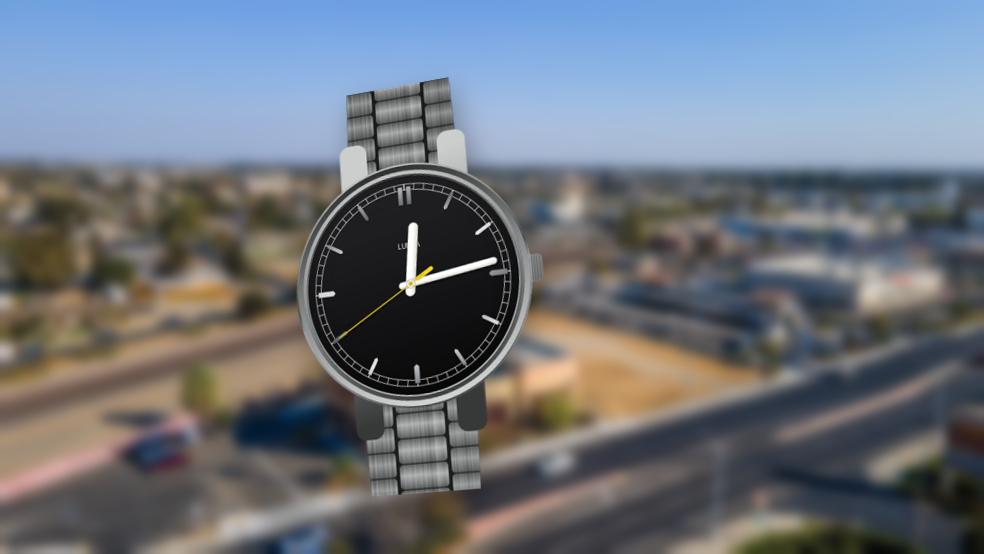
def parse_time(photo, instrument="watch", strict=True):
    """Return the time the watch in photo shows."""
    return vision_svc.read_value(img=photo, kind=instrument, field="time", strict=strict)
12:13:40
